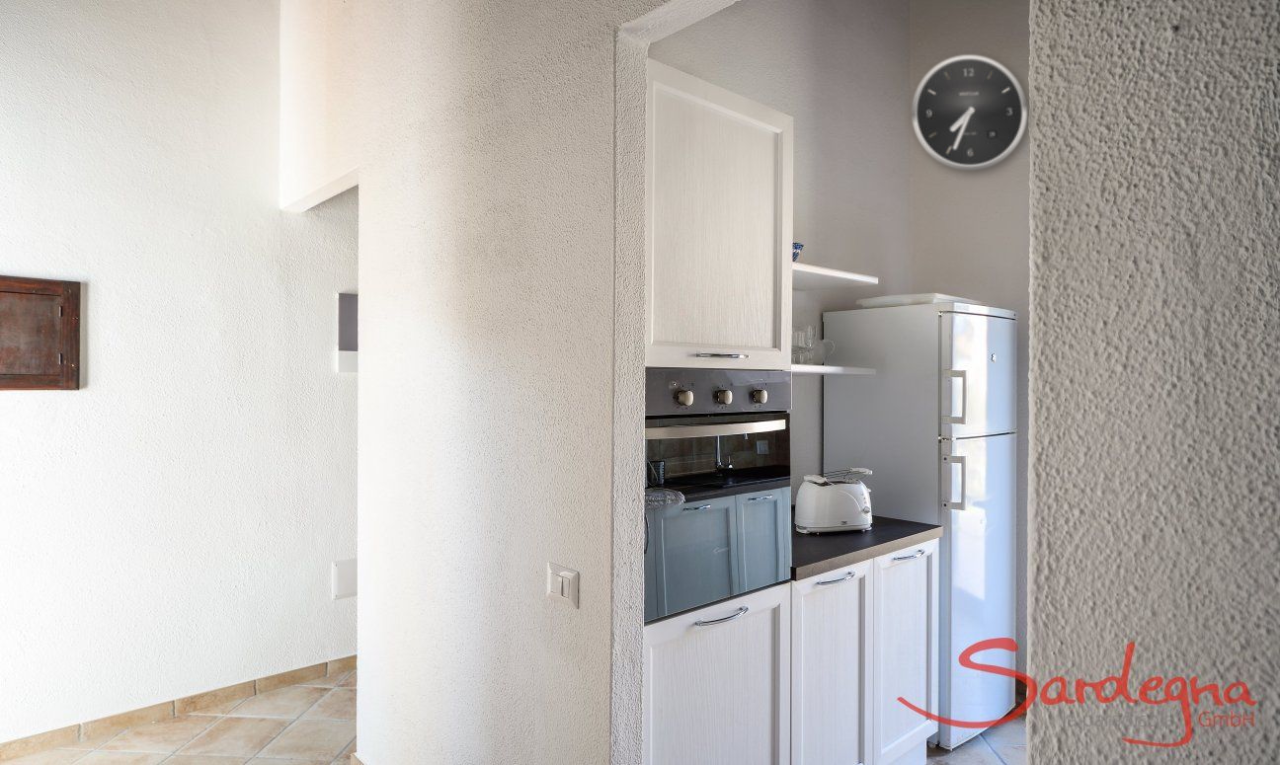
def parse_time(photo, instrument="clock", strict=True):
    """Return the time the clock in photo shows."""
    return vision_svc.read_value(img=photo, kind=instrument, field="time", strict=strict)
7:34
